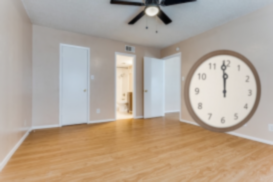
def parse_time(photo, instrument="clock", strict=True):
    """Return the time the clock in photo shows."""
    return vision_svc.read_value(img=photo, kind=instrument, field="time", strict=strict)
11:59
